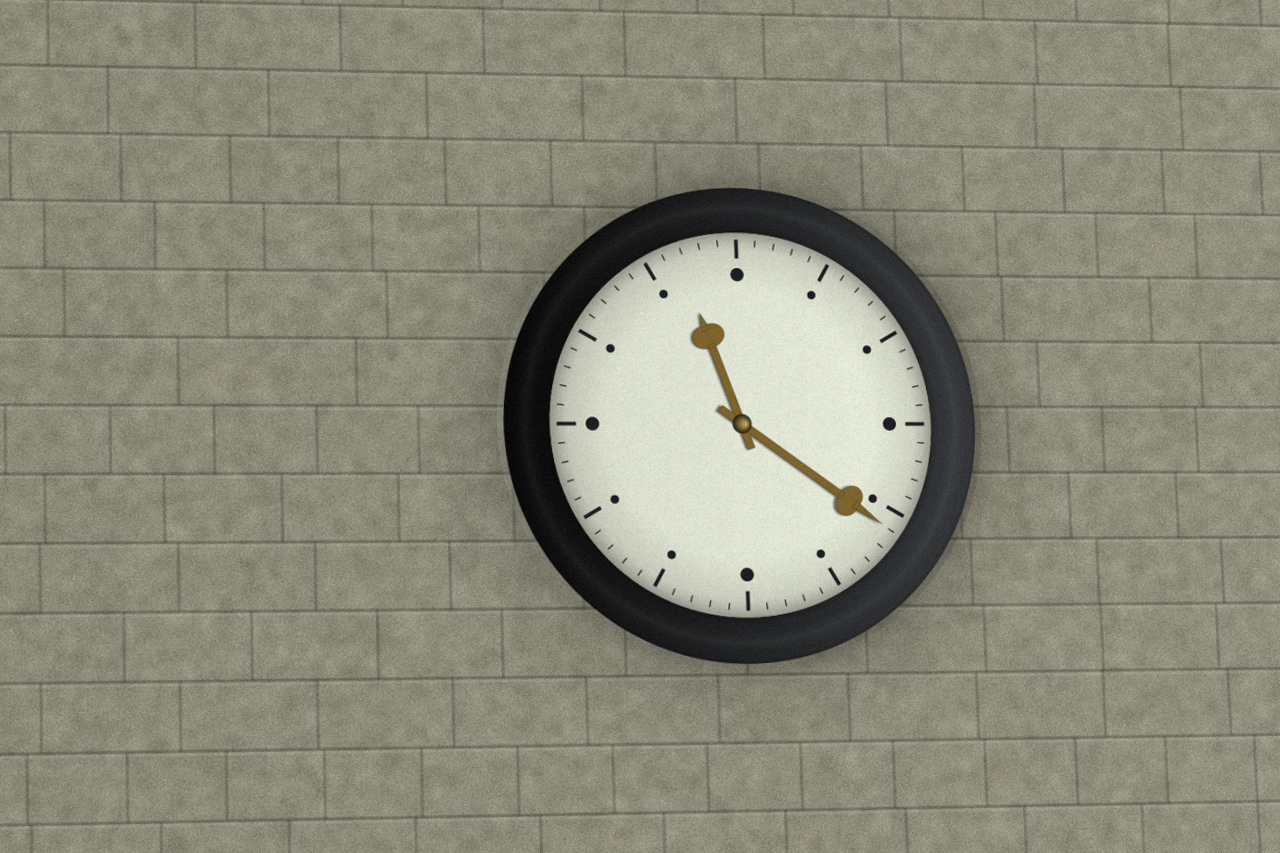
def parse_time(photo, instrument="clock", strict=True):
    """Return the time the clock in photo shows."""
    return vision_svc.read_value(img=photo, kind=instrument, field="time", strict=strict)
11:21
